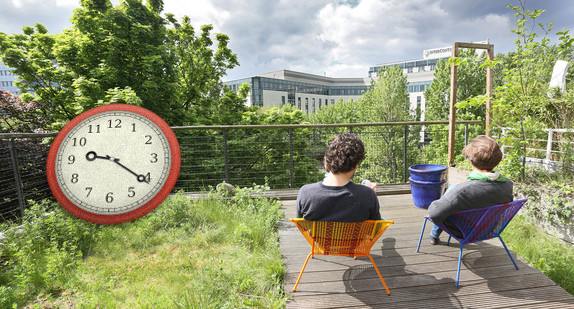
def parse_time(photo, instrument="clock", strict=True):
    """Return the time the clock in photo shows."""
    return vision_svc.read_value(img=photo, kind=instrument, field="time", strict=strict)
9:21
